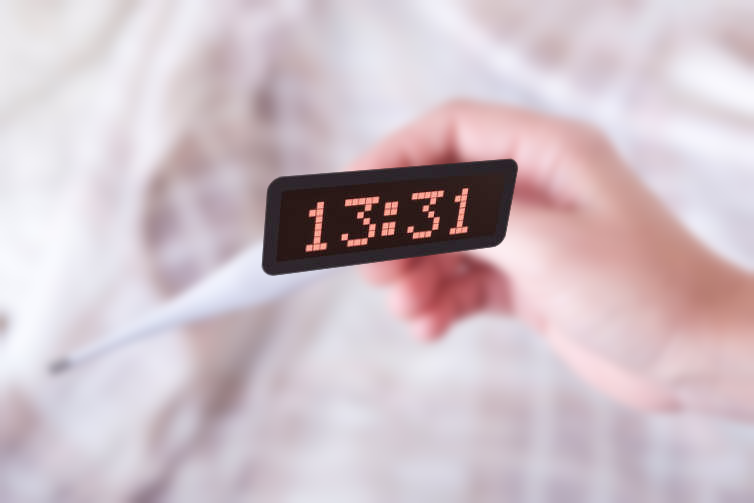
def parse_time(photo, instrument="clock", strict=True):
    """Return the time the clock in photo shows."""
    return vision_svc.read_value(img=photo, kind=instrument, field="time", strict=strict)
13:31
